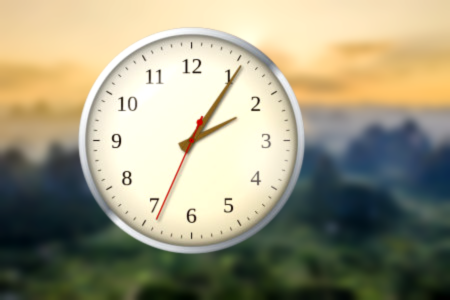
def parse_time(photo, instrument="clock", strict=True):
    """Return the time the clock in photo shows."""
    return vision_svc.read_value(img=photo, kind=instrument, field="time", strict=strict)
2:05:34
